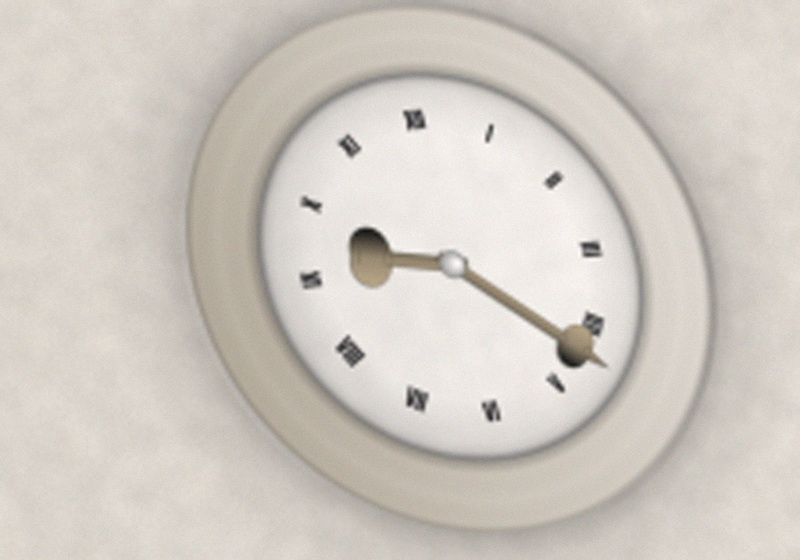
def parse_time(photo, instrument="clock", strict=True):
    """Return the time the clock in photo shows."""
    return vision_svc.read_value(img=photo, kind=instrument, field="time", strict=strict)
9:22
